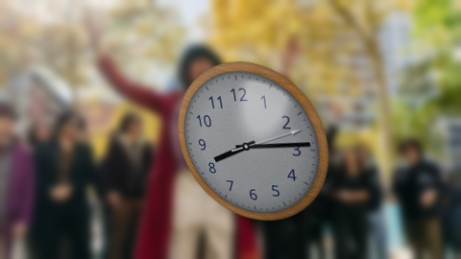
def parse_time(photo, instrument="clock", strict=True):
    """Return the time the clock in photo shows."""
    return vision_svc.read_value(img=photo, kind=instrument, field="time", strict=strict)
8:14:12
